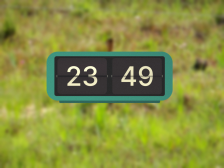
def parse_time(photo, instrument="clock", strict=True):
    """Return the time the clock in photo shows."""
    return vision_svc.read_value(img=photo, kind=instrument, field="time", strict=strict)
23:49
